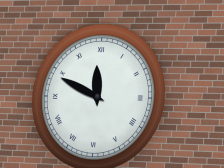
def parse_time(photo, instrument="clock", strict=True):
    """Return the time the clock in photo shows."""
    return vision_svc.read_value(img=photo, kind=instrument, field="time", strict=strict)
11:49
